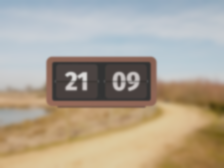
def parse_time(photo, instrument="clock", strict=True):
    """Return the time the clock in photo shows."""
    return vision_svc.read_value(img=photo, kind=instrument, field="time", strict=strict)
21:09
